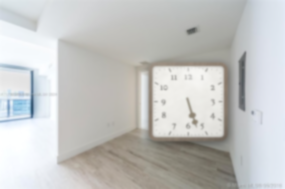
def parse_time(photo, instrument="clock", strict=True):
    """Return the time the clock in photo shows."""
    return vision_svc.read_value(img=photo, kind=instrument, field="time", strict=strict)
5:27
